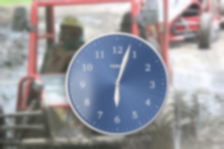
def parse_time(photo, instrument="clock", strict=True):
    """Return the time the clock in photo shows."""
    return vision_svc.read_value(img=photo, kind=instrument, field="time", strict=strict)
6:03
